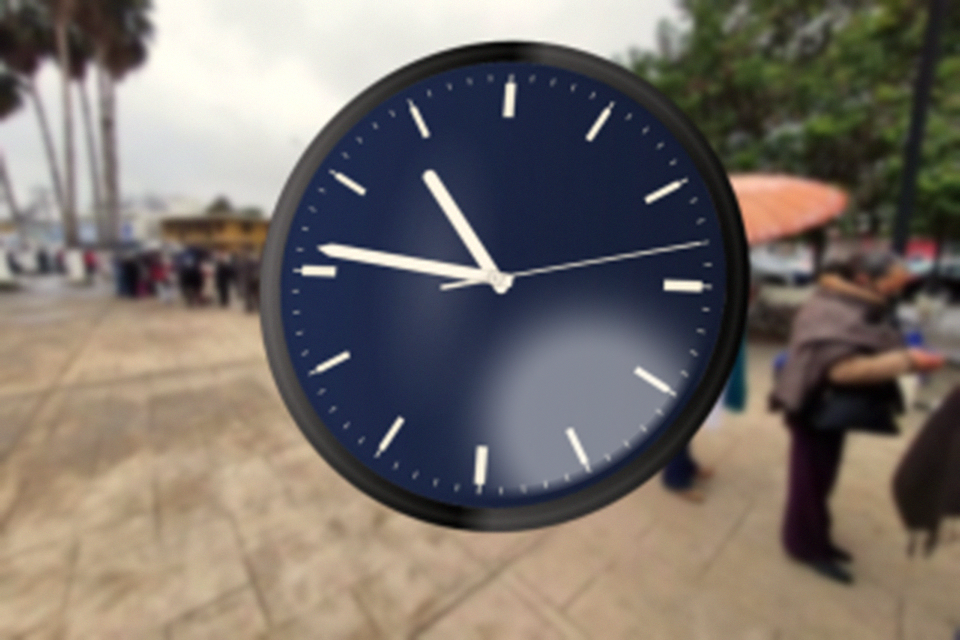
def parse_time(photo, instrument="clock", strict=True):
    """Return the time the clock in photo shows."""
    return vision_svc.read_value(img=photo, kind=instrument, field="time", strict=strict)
10:46:13
